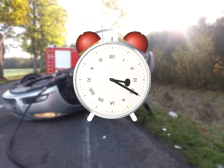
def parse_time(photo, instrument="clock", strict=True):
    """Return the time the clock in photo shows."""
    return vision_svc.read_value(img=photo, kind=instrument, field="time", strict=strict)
3:20
